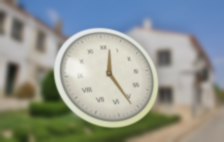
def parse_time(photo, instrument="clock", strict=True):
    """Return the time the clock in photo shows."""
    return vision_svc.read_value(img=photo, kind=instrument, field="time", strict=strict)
12:26
